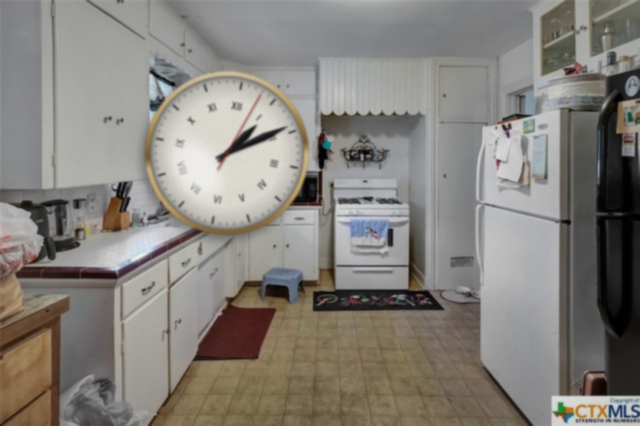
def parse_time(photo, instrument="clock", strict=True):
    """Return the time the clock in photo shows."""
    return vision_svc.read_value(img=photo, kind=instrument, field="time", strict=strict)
1:09:03
